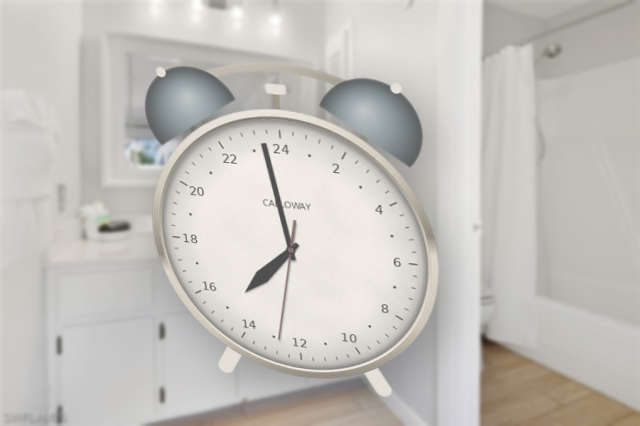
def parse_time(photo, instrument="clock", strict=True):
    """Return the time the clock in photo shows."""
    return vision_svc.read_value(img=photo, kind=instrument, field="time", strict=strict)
14:58:32
